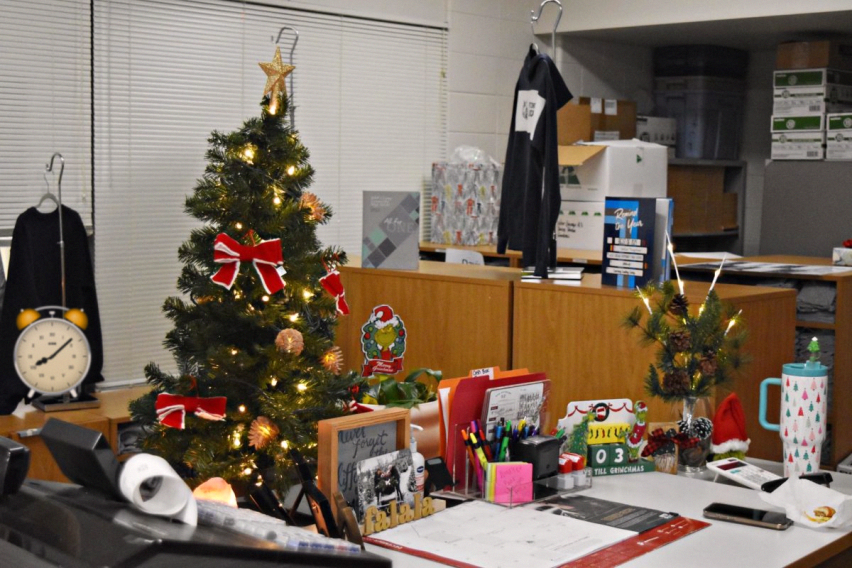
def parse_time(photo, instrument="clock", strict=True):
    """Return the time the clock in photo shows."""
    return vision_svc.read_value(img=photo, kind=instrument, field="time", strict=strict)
8:08
